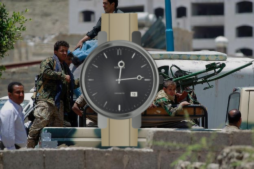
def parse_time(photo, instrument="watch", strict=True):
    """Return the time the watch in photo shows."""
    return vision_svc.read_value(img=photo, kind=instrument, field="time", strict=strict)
12:14
